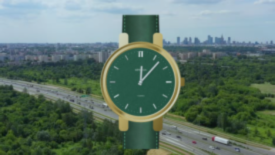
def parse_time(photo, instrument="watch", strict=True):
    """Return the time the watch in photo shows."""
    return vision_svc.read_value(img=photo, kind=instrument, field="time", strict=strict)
12:07
